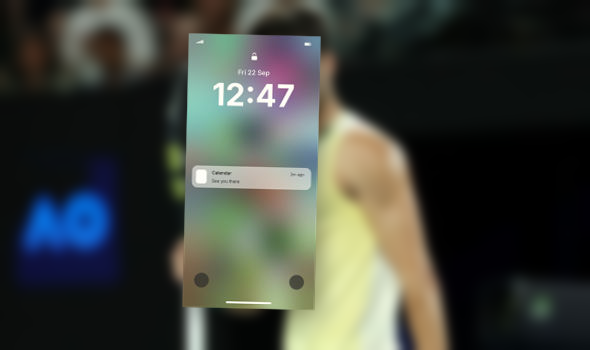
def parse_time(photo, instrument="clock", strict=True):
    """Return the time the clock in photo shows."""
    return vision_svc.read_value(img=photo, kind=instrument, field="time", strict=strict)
12:47
